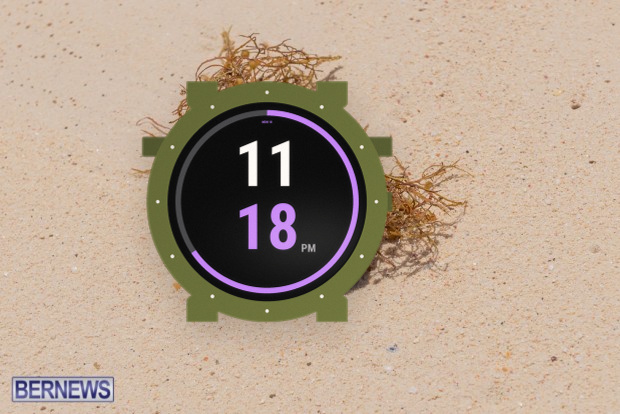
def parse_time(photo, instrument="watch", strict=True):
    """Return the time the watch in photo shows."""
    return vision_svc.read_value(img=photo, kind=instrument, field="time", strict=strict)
11:18
